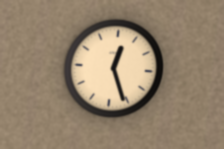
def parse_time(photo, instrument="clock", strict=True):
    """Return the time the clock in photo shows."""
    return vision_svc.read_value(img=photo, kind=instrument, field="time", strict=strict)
12:26
